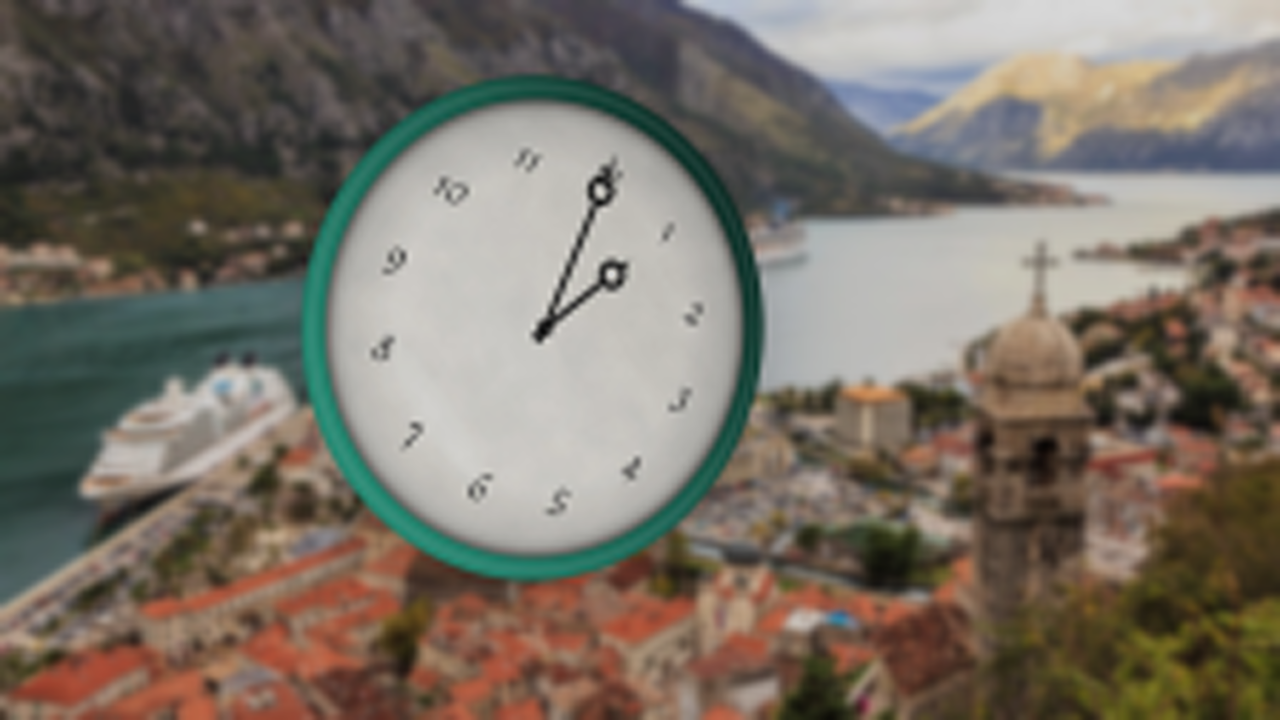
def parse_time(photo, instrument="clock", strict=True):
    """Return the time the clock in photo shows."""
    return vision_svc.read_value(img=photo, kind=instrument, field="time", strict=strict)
1:00
